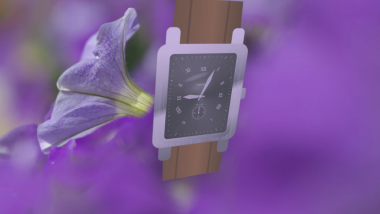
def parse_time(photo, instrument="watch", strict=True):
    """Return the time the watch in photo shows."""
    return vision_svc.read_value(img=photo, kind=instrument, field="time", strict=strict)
9:04
